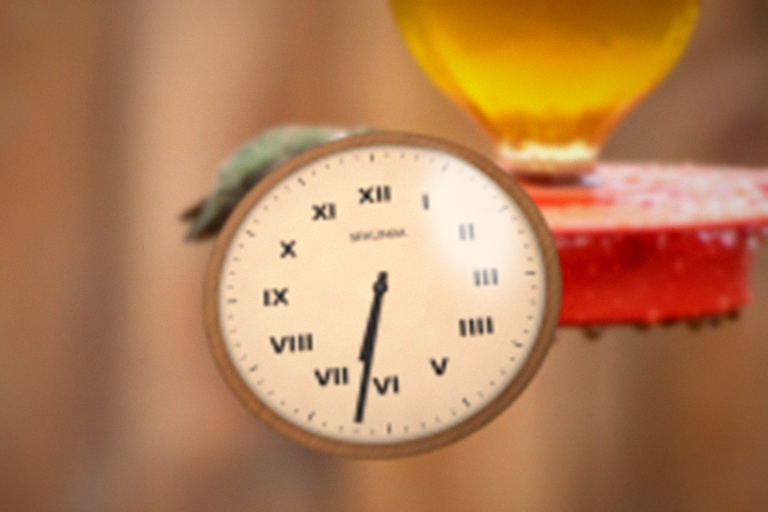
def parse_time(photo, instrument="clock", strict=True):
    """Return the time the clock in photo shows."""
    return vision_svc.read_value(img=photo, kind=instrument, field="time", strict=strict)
6:32
